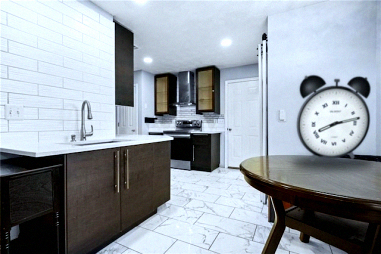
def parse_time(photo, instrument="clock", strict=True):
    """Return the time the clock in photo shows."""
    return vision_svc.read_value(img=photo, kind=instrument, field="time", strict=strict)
8:13
